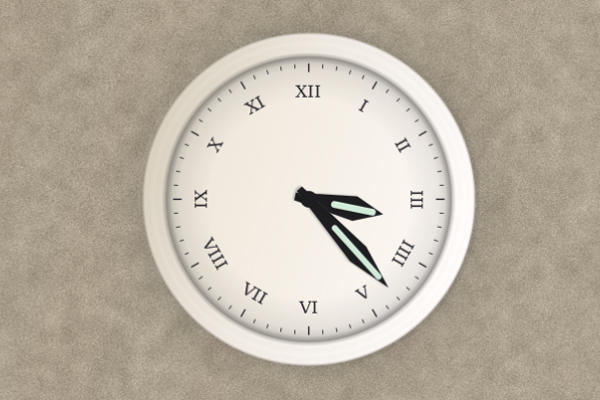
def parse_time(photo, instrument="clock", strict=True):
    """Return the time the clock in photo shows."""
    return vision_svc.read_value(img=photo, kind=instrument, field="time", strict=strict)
3:23
